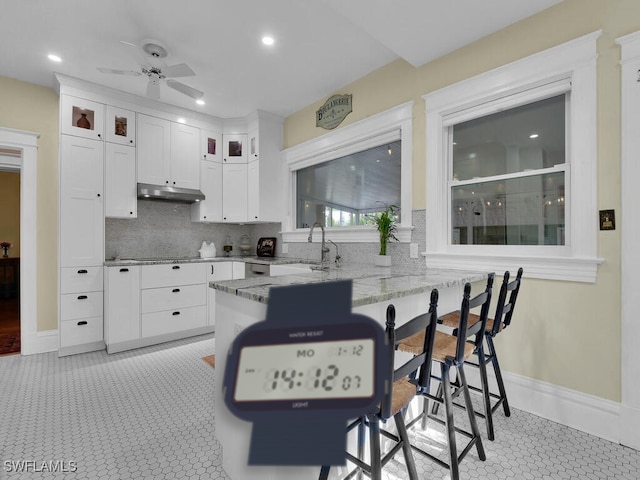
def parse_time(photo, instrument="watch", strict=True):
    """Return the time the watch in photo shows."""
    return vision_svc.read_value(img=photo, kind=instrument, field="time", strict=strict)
14:12:07
